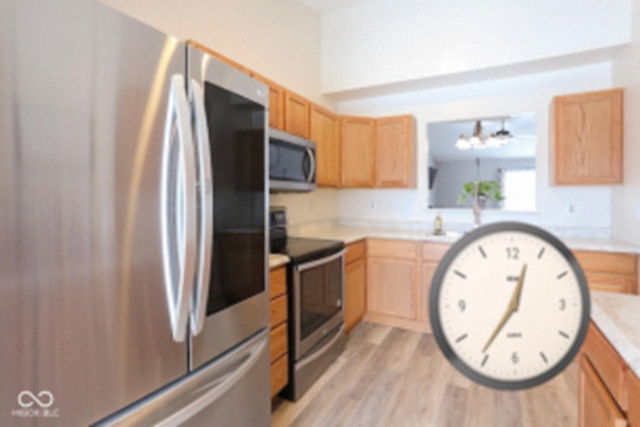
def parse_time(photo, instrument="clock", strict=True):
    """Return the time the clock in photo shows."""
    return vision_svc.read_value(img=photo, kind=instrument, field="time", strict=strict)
12:36
